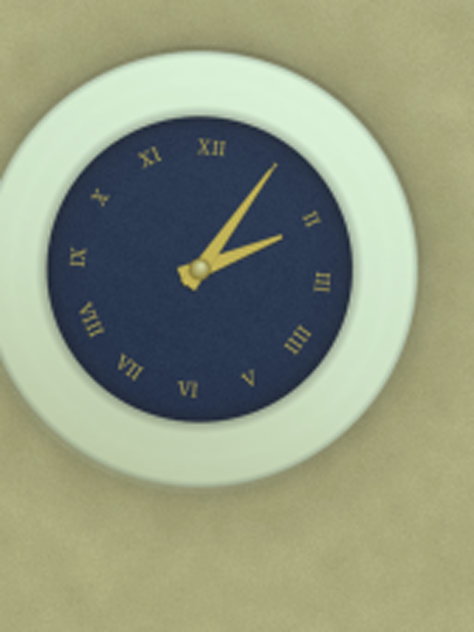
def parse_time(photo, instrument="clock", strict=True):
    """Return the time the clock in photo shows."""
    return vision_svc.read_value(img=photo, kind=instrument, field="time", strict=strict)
2:05
